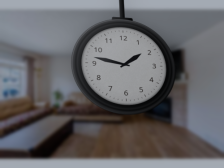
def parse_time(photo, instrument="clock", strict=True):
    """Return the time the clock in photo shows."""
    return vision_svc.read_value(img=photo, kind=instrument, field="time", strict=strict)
1:47
